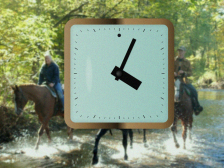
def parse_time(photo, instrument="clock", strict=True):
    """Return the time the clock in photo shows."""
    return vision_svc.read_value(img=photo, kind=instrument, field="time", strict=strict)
4:04
